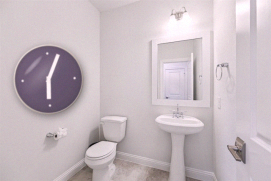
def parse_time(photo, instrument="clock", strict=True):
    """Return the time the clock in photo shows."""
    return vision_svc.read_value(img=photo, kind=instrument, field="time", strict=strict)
6:04
